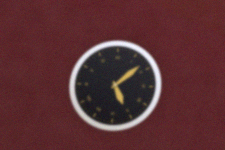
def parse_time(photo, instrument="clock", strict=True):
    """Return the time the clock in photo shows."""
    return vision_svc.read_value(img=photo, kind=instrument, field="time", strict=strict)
5:08
